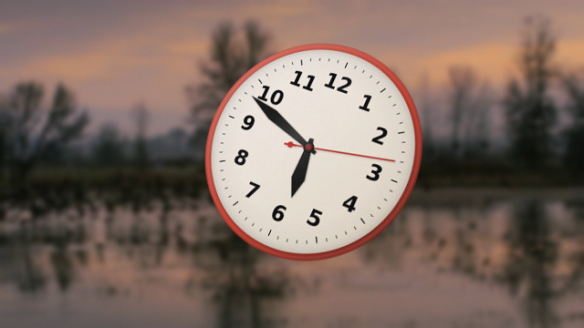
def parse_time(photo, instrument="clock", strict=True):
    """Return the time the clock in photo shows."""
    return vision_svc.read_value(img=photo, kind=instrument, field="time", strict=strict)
5:48:13
